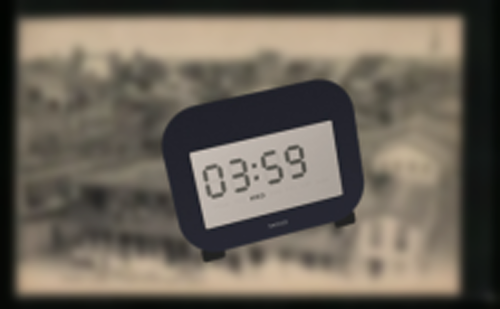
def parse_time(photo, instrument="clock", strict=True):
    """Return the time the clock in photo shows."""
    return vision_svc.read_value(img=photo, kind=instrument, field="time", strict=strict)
3:59
